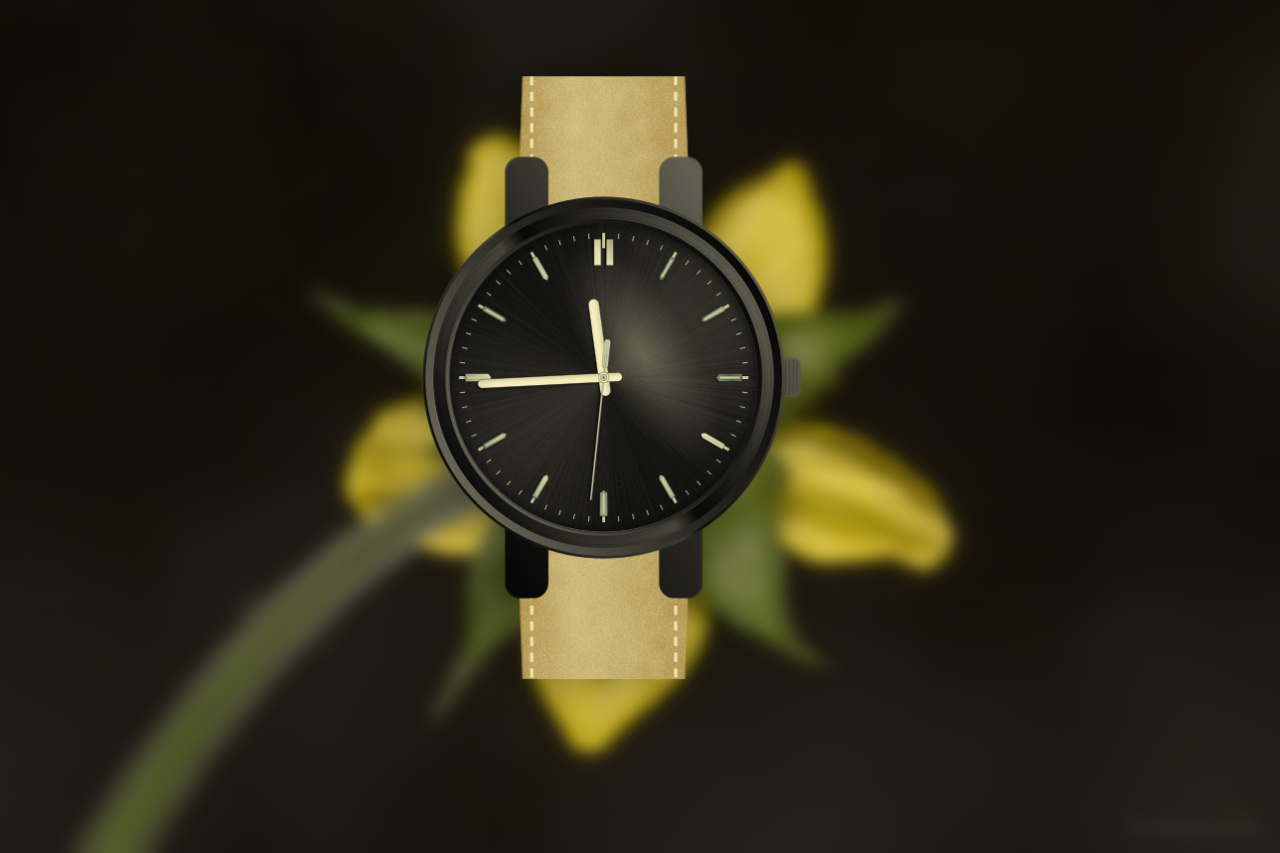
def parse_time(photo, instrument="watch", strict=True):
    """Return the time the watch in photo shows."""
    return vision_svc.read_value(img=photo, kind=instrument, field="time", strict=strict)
11:44:31
